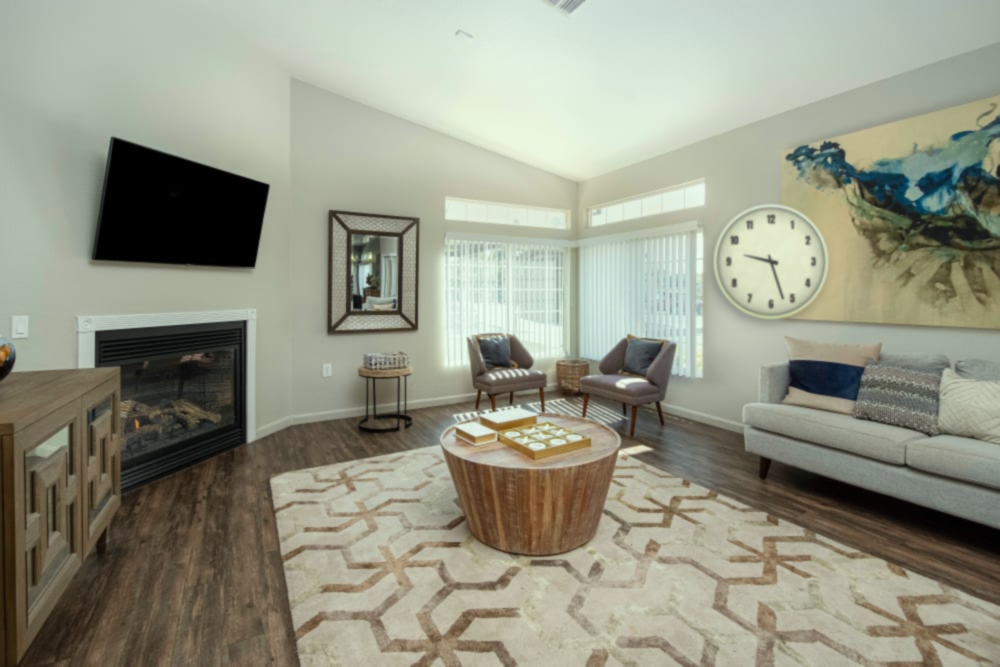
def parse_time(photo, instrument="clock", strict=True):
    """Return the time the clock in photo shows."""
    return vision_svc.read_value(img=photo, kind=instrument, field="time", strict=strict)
9:27
